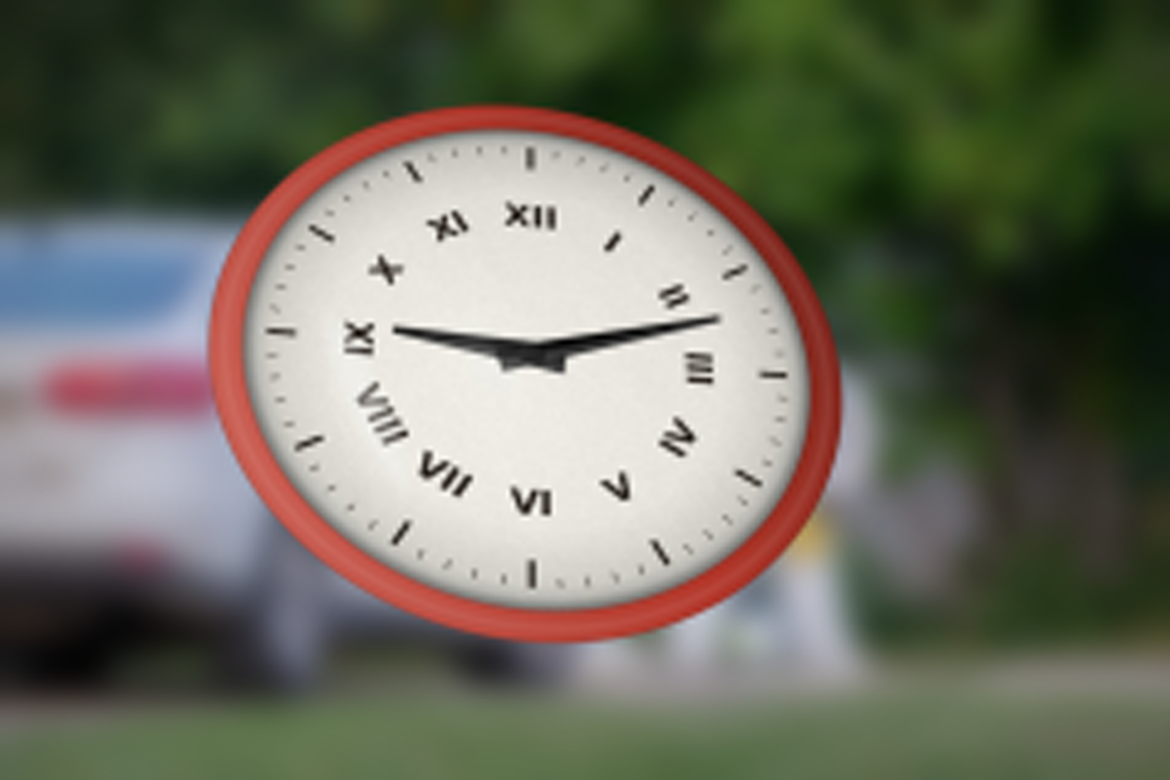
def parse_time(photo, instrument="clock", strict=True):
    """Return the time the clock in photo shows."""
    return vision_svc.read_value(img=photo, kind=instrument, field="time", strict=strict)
9:12
